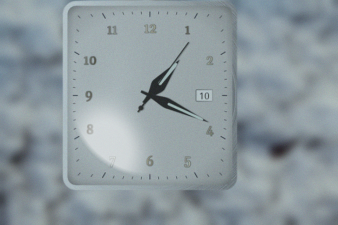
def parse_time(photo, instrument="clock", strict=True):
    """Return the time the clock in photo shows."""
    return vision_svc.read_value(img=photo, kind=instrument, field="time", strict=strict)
1:19:06
